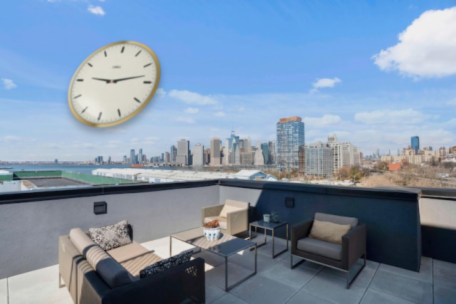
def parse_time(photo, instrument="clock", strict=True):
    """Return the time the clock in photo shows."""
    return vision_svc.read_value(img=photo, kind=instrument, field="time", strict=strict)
9:13
